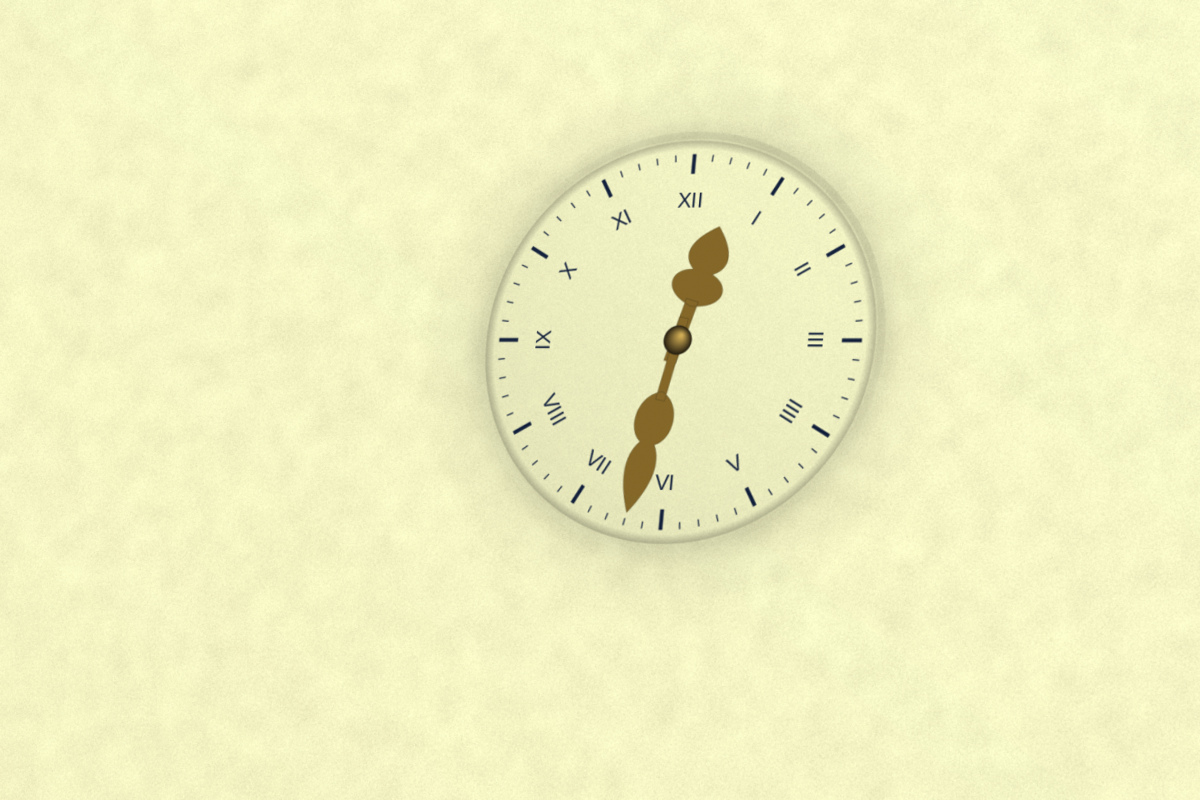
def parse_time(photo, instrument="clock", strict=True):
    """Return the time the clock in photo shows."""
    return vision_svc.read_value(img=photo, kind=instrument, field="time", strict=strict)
12:32
